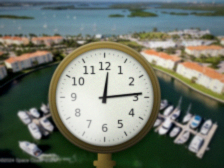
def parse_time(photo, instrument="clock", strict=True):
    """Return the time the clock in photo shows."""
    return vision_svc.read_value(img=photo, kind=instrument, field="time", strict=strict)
12:14
